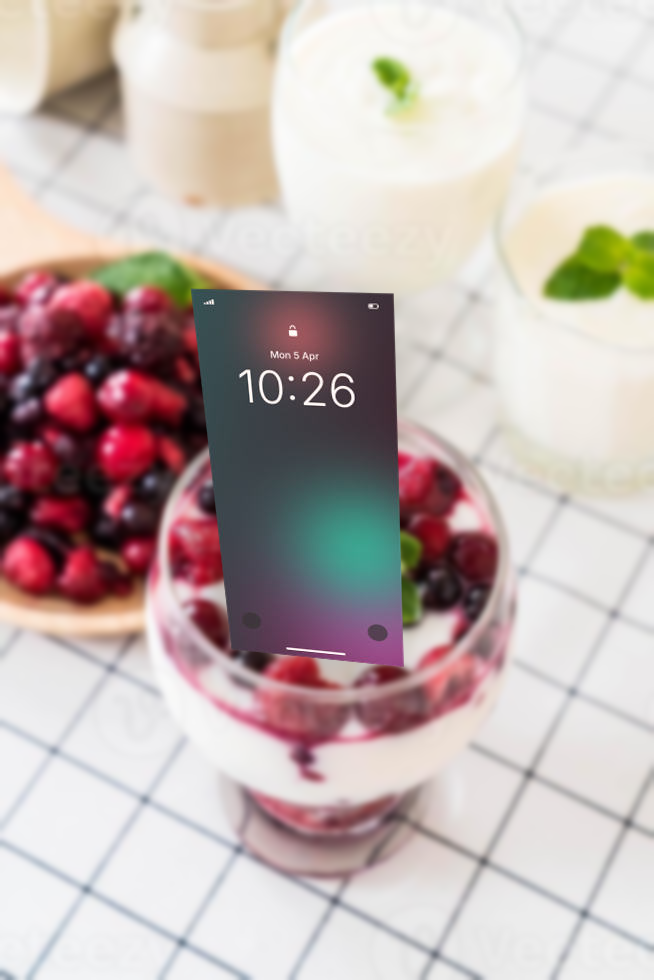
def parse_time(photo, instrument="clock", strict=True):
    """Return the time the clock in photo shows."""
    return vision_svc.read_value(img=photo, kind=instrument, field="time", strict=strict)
10:26
